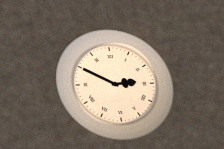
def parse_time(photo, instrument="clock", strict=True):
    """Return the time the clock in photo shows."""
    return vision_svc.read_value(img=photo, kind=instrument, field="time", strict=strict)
2:50
